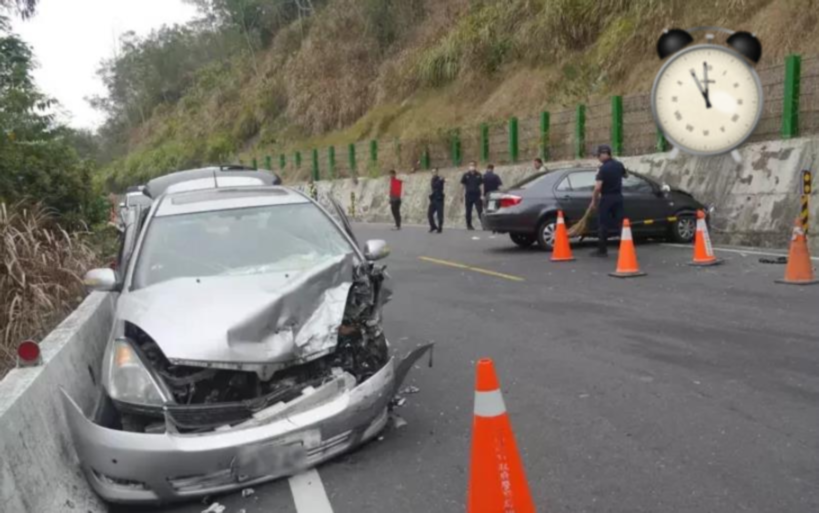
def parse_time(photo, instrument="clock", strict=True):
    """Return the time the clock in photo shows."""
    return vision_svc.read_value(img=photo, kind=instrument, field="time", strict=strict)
10:59
